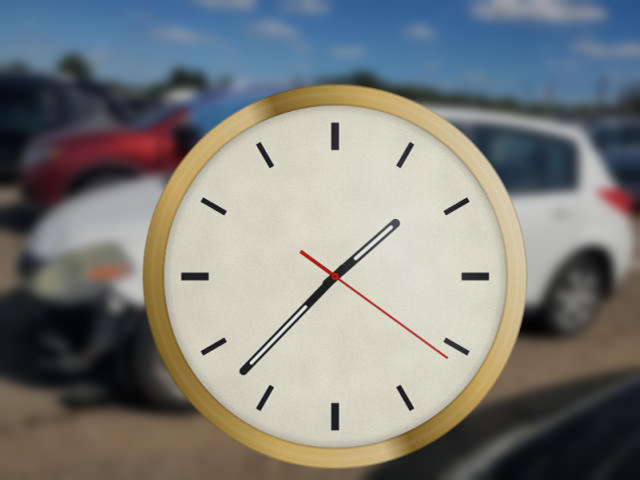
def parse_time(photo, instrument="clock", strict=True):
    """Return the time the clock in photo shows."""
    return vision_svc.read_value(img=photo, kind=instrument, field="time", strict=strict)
1:37:21
